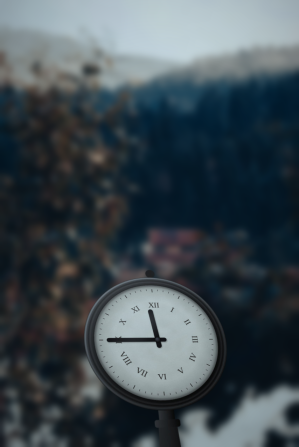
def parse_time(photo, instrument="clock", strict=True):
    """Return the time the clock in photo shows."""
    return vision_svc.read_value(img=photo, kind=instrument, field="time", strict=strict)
11:45
